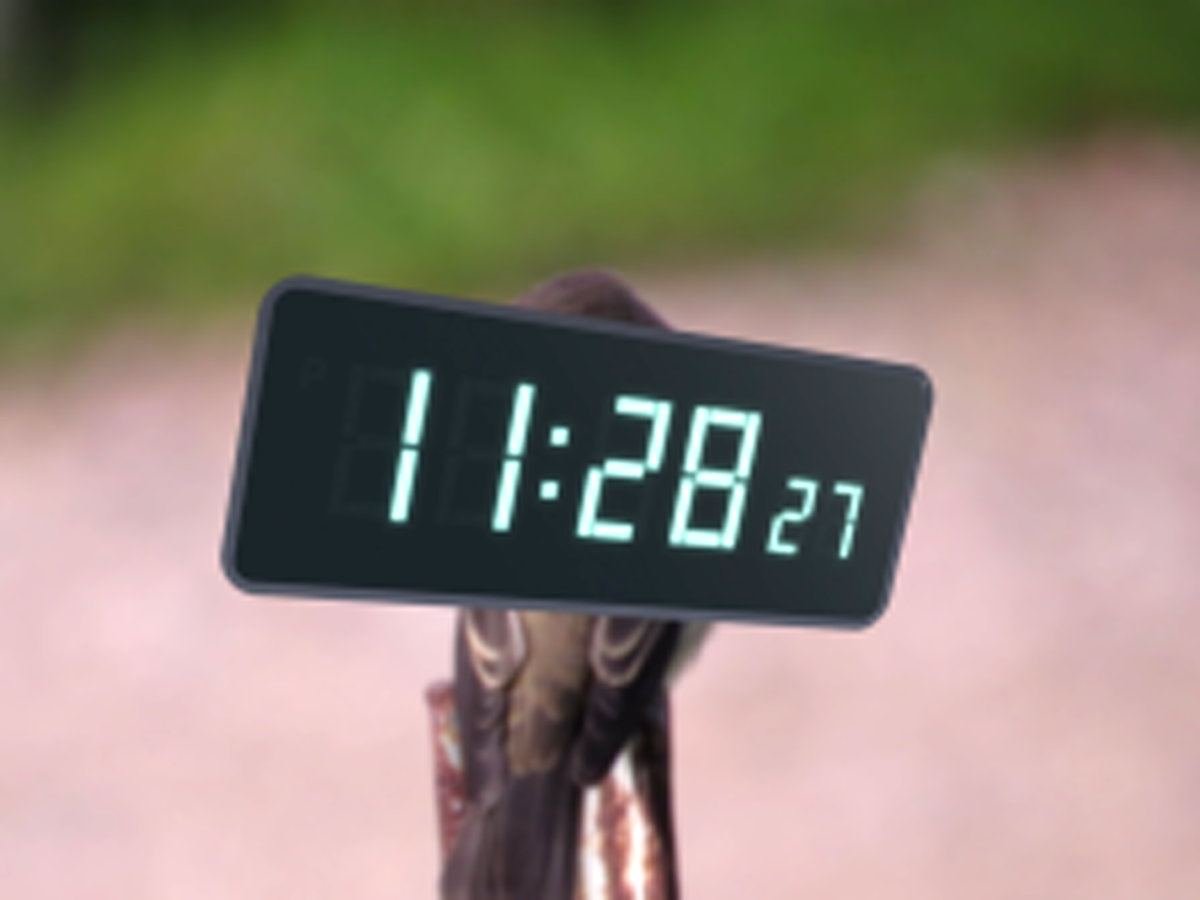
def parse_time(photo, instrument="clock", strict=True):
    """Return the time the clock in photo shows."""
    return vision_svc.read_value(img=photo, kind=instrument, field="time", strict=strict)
11:28:27
